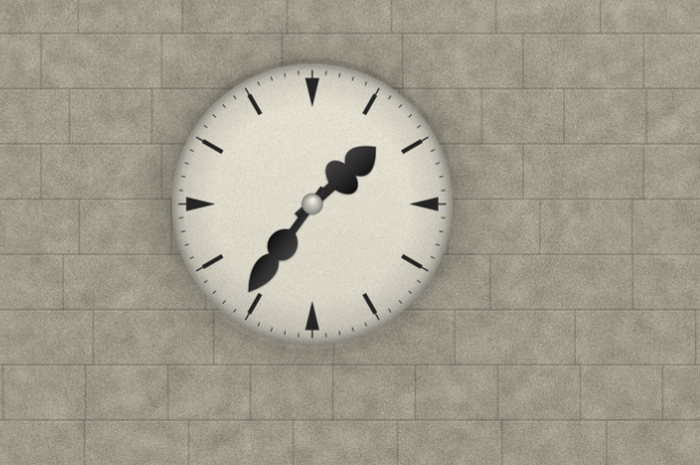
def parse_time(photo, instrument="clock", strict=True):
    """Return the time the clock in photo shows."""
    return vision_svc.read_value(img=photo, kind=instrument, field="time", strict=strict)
1:36
